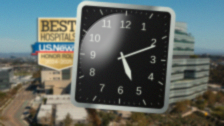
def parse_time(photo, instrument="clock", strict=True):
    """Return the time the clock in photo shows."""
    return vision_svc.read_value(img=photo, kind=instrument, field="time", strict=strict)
5:11
